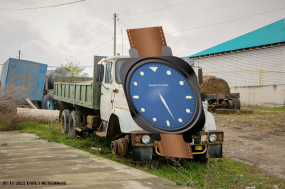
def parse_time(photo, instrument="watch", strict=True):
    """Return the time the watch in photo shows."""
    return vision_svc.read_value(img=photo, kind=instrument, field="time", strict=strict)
5:27
